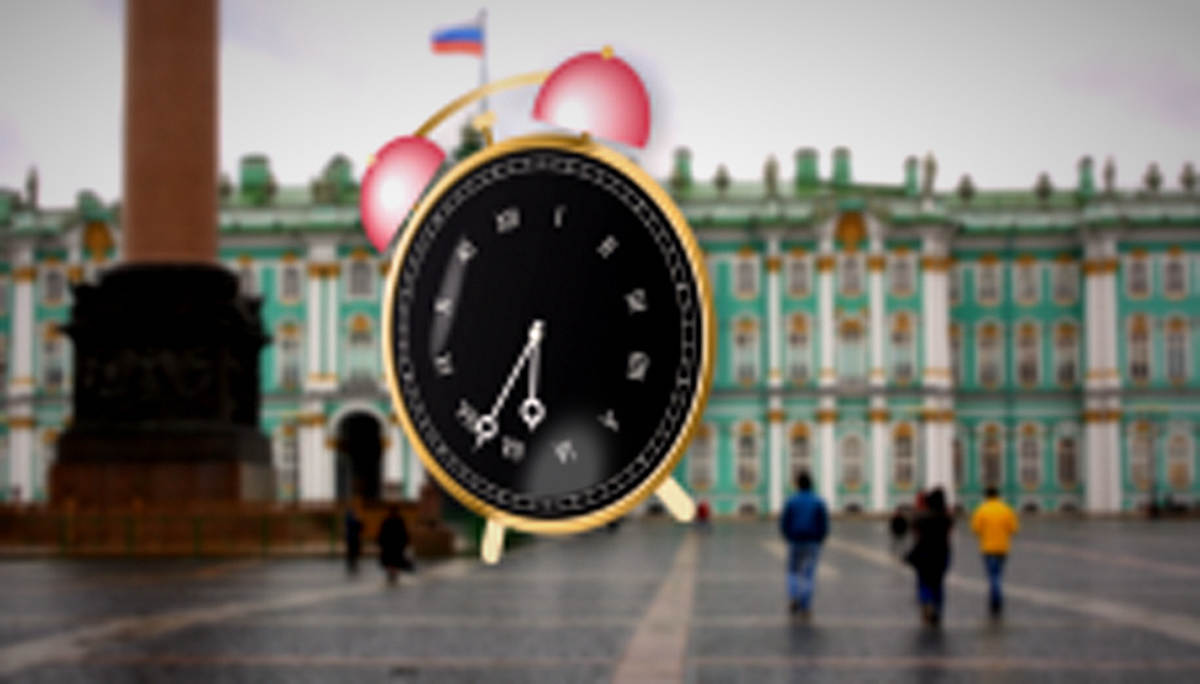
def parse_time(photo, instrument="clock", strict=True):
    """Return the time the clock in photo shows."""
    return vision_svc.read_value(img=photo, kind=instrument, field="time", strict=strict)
6:38
